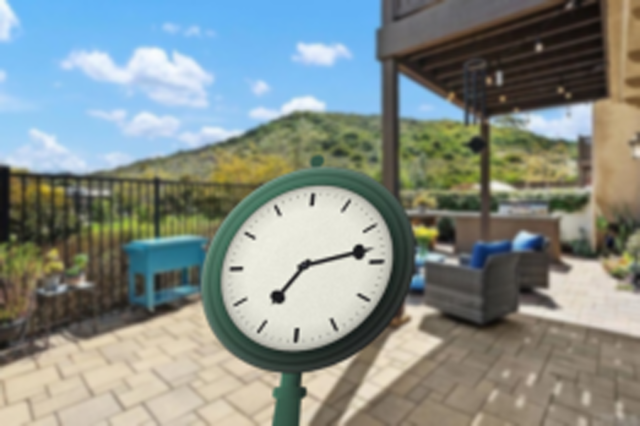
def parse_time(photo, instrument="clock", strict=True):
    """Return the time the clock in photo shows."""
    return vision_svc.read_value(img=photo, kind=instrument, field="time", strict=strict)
7:13
